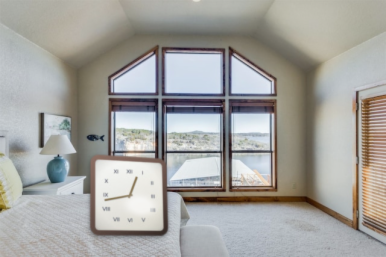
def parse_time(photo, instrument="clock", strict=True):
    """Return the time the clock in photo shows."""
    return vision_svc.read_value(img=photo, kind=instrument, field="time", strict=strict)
12:43
